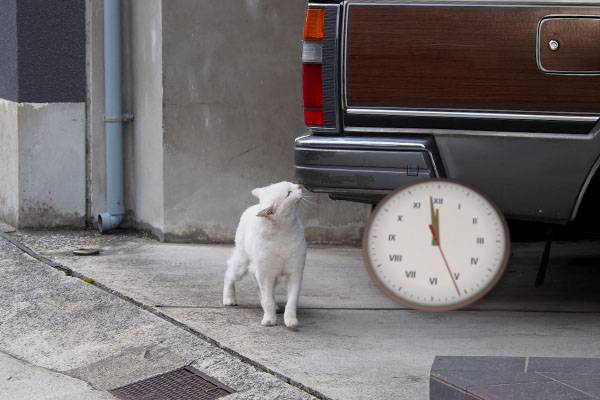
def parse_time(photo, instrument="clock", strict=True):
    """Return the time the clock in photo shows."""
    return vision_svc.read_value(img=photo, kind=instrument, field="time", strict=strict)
11:58:26
